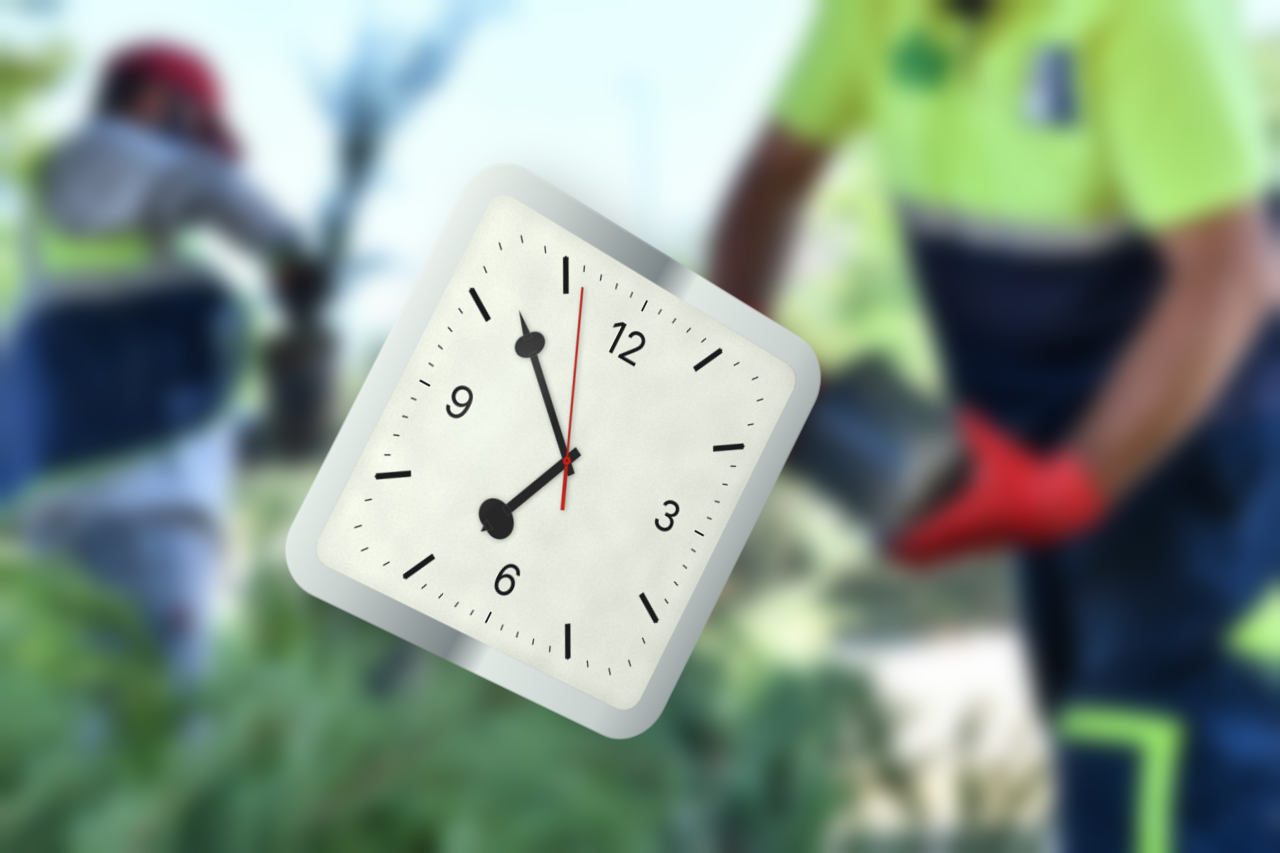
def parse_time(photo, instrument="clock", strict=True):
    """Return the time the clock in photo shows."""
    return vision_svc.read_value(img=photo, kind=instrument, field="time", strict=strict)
6:51:56
